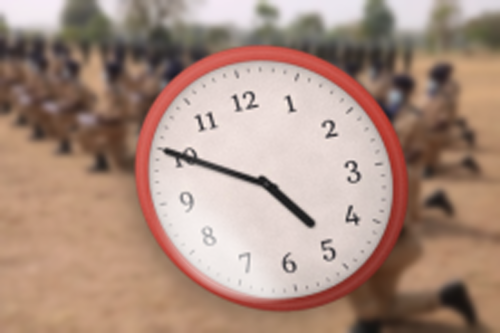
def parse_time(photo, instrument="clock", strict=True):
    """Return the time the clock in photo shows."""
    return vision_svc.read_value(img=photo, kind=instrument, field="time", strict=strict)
4:50
